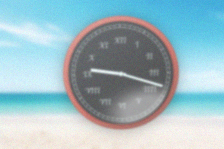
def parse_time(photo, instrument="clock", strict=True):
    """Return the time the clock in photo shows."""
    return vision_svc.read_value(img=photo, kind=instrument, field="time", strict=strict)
9:18
